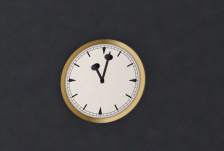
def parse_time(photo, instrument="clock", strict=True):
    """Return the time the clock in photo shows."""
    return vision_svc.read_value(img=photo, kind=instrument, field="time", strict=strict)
11:02
